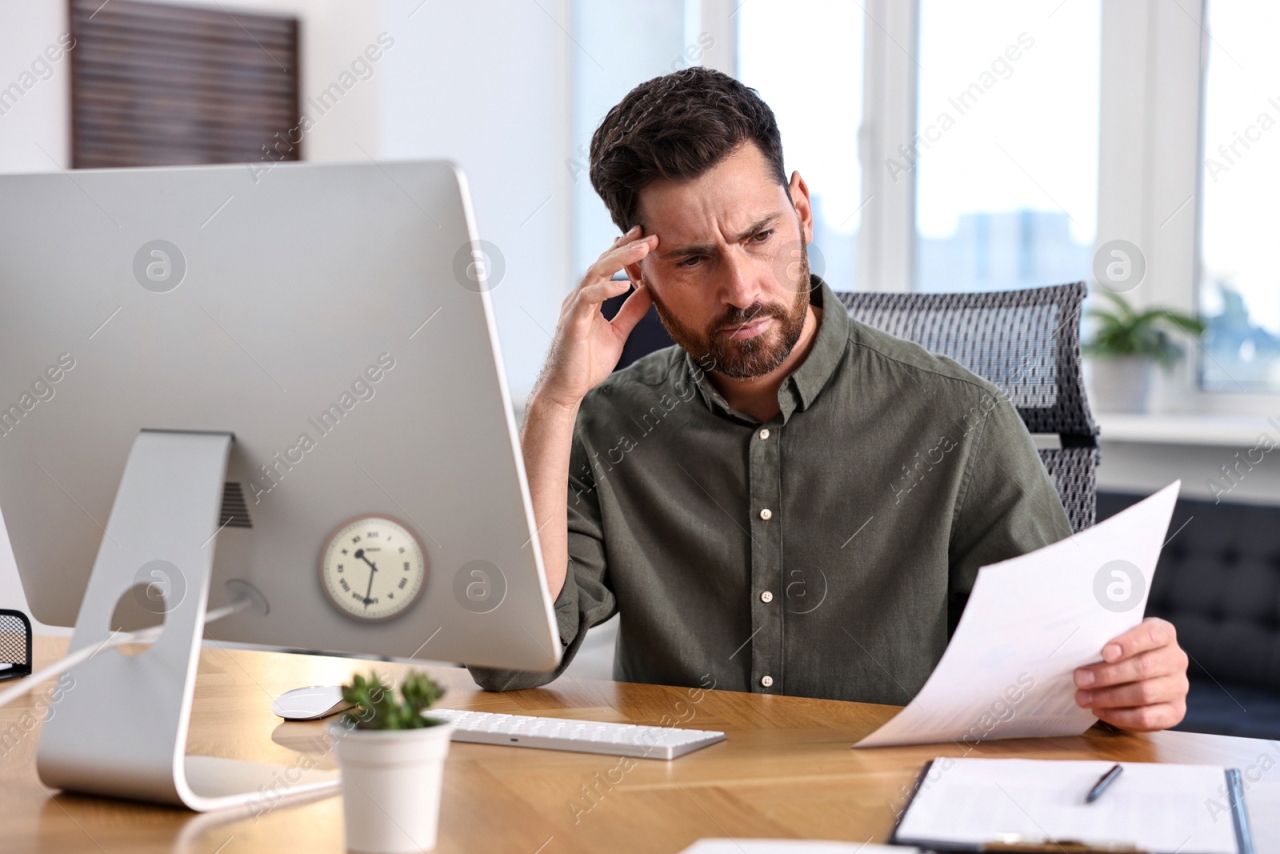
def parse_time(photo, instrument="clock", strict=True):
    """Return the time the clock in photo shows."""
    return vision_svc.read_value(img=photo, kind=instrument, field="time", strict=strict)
10:32
